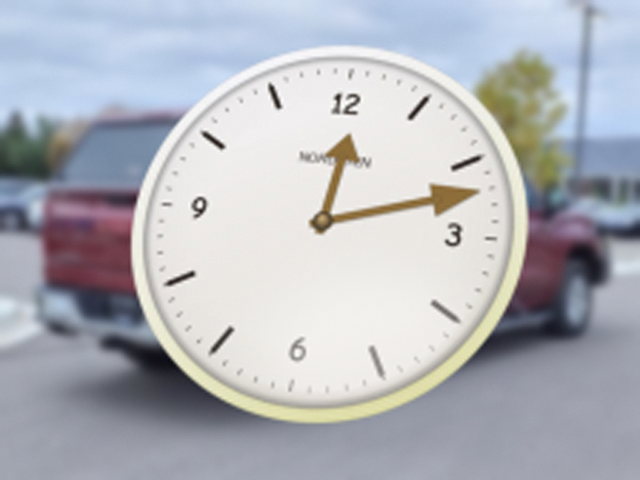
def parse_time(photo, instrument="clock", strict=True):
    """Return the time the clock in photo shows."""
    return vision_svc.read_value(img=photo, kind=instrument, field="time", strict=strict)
12:12
